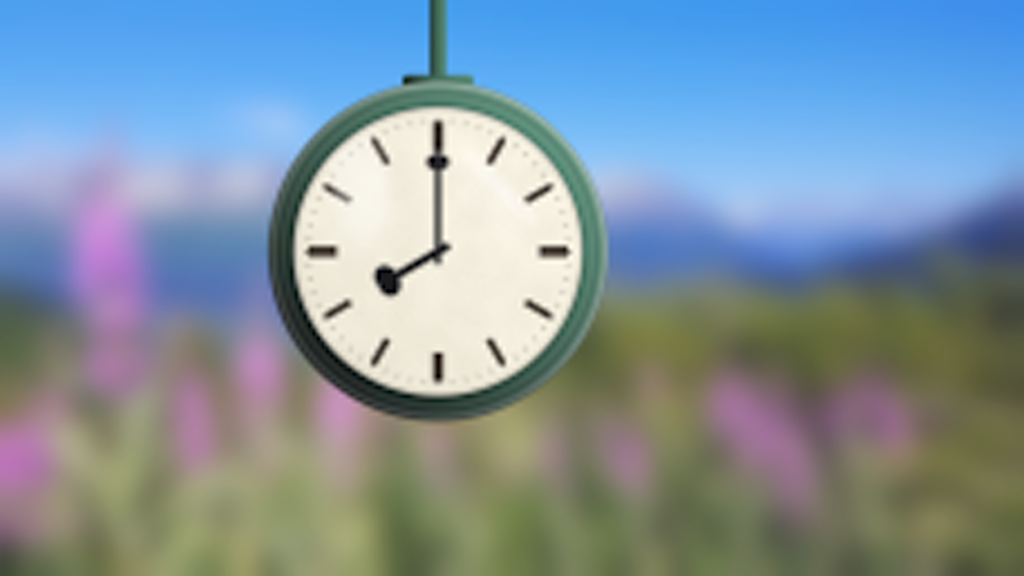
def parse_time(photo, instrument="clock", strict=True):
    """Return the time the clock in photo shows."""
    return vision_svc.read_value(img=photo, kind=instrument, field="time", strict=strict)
8:00
